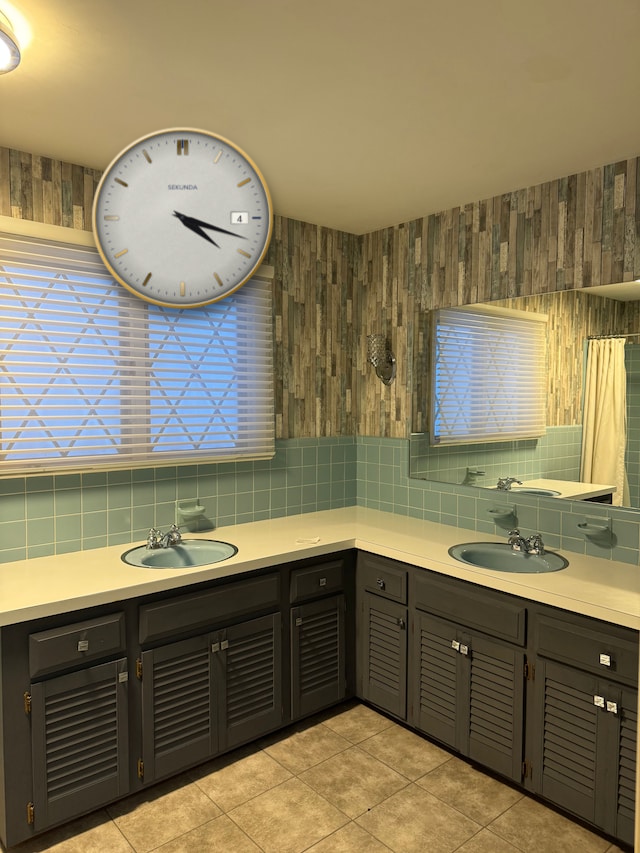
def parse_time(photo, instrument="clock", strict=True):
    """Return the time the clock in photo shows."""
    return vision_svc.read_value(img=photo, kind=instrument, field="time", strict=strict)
4:18
